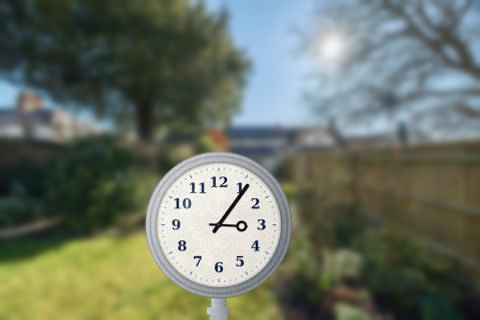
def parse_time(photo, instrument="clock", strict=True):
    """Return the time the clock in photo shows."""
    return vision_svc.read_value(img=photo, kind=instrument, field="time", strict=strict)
3:06
